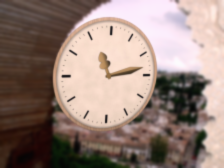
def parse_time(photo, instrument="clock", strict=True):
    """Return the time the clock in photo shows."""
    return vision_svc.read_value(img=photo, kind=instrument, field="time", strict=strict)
11:13
